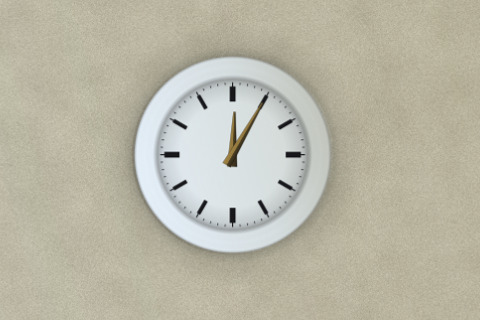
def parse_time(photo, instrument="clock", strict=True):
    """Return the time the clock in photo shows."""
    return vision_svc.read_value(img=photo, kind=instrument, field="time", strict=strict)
12:05
